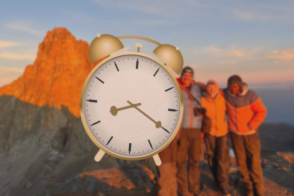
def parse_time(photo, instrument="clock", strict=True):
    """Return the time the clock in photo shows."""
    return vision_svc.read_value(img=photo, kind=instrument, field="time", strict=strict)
8:20
